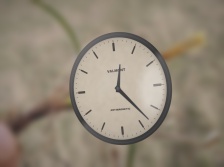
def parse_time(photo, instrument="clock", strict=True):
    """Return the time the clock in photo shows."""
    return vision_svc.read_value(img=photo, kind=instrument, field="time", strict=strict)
12:23
